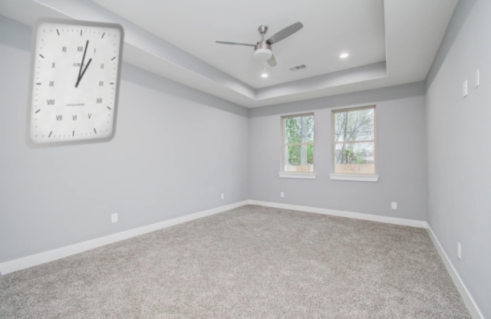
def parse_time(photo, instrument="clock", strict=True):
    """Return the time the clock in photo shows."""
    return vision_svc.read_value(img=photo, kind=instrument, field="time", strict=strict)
1:02
